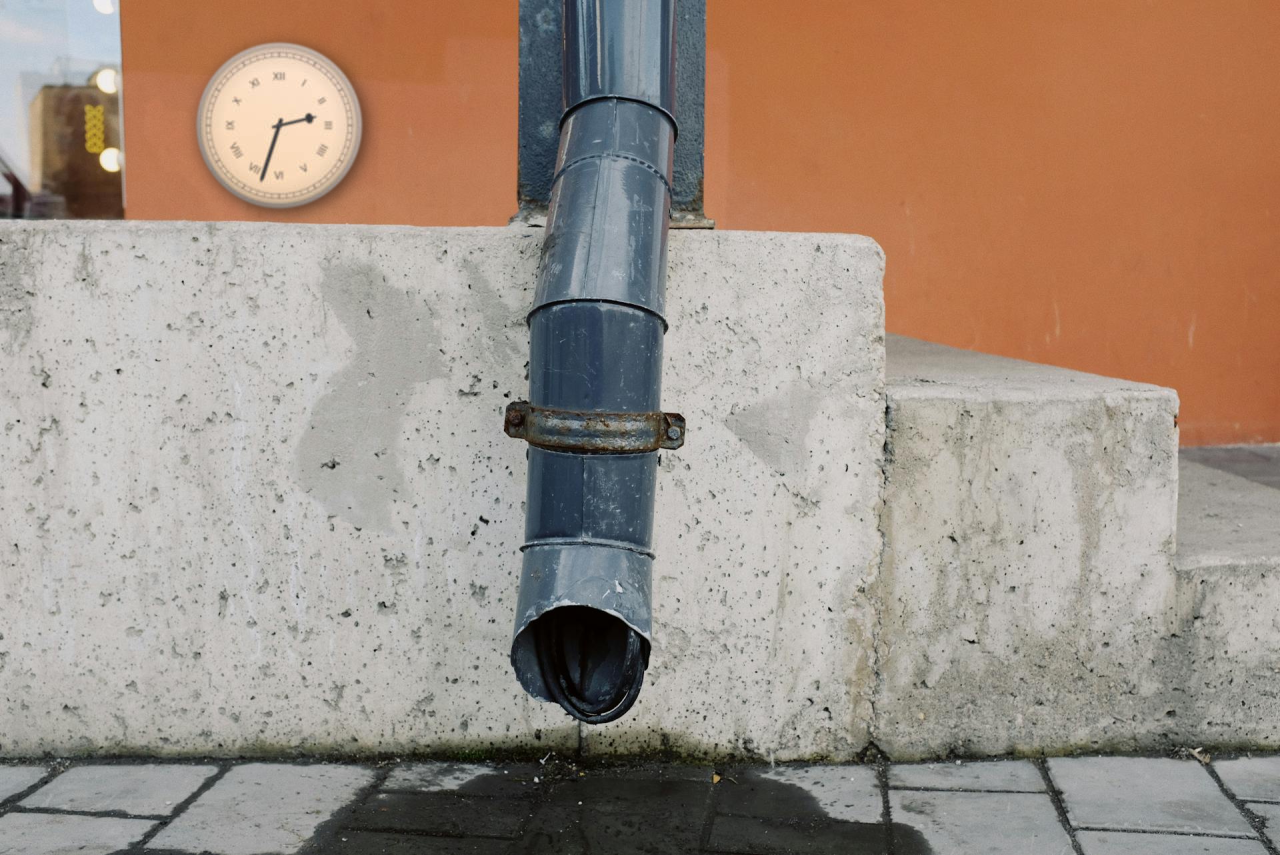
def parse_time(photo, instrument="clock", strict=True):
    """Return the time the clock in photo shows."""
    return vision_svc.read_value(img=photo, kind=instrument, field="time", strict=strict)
2:33
